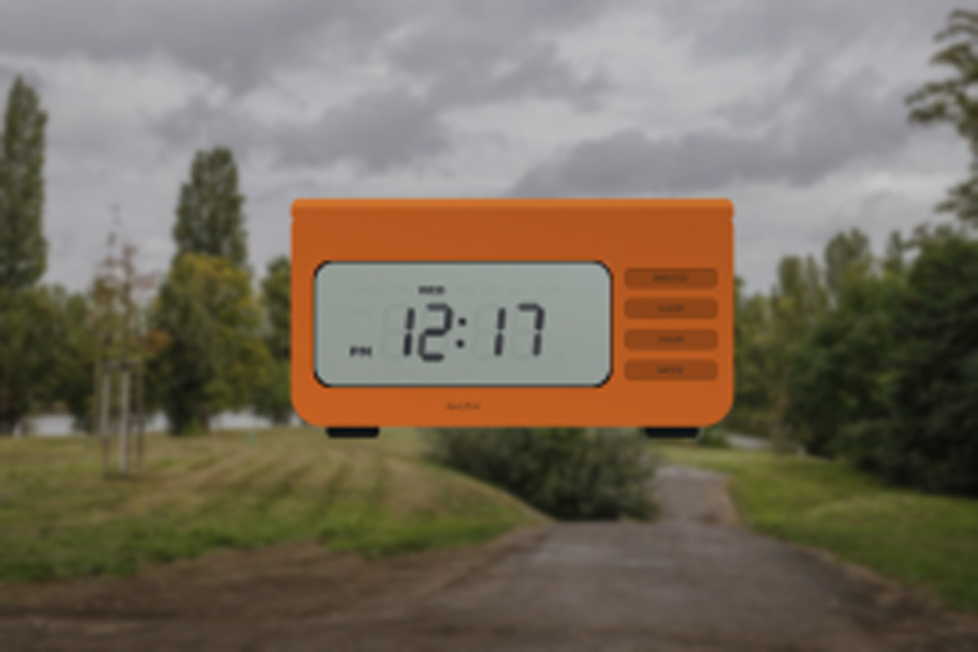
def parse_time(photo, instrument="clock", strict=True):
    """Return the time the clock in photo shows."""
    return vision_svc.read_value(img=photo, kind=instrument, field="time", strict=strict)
12:17
